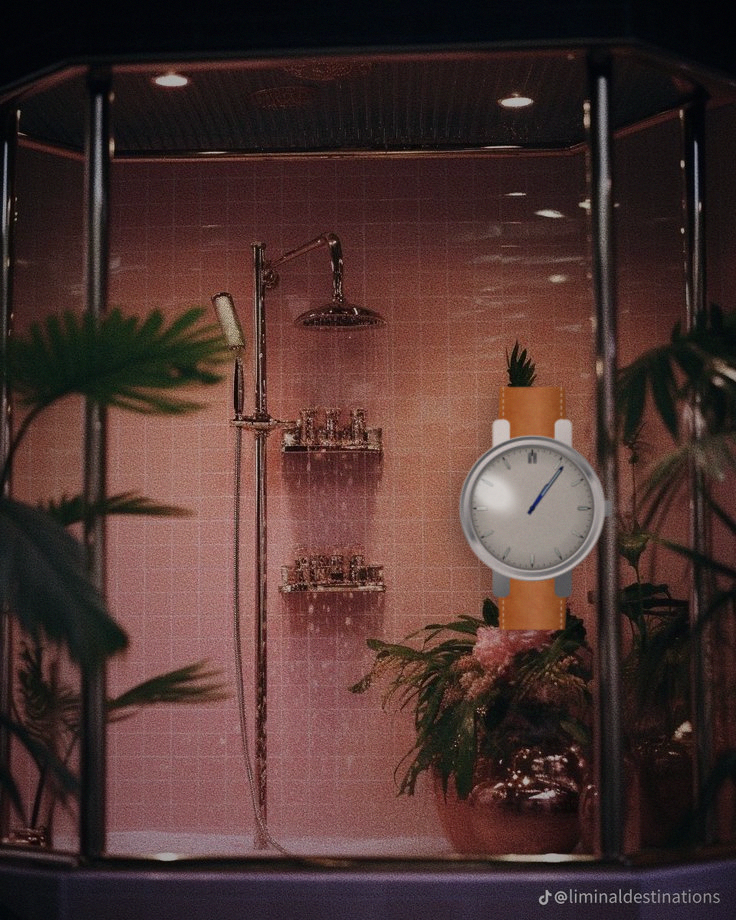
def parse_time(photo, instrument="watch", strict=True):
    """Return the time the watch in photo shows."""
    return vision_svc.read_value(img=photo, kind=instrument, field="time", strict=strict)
1:06
